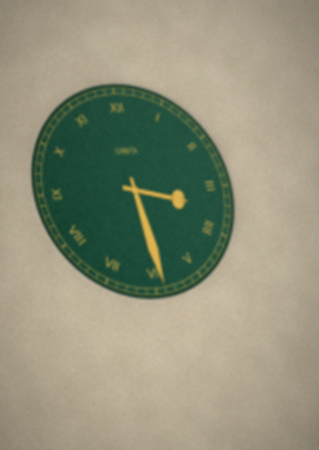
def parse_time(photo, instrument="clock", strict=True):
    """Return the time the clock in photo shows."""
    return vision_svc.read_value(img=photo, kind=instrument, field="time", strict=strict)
3:29
